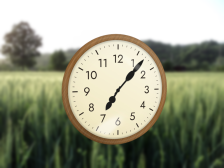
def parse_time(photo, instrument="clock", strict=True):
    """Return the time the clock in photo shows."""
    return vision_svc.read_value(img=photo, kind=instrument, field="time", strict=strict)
7:07
